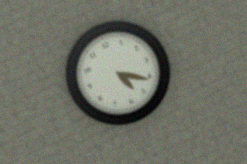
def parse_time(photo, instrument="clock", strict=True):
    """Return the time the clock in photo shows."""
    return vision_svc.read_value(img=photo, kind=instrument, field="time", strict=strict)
5:21
